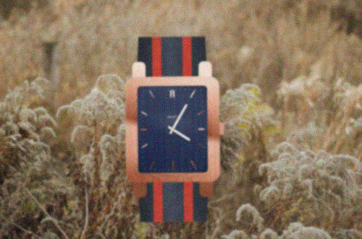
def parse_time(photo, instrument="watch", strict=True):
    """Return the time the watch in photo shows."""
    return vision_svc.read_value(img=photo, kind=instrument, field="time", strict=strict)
4:05
